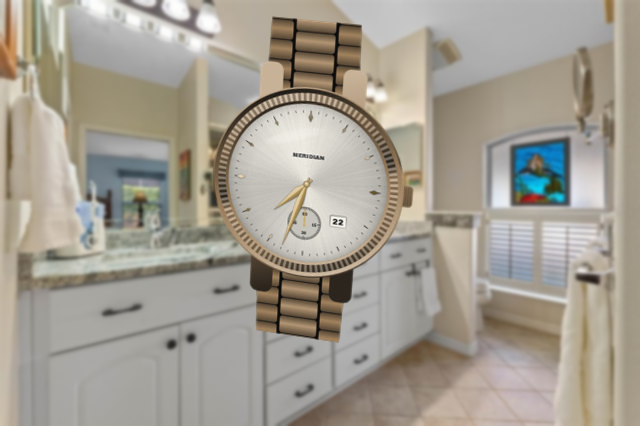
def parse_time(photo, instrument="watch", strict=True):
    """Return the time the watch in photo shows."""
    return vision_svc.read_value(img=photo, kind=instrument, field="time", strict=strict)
7:33
